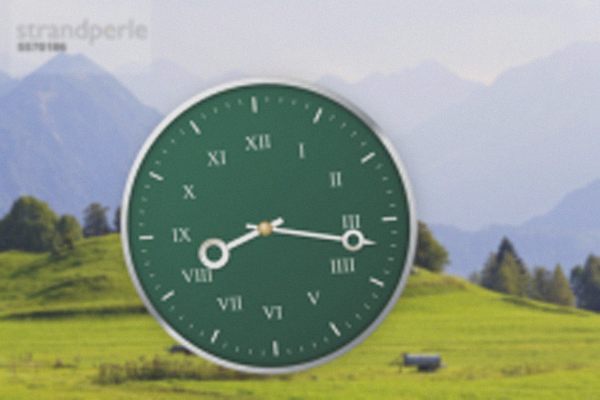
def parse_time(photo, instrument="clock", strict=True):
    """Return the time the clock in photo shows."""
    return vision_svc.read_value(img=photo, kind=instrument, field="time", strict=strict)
8:17
